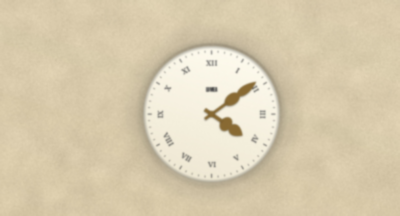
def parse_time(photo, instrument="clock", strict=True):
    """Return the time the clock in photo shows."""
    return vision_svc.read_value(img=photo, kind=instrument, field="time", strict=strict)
4:09
